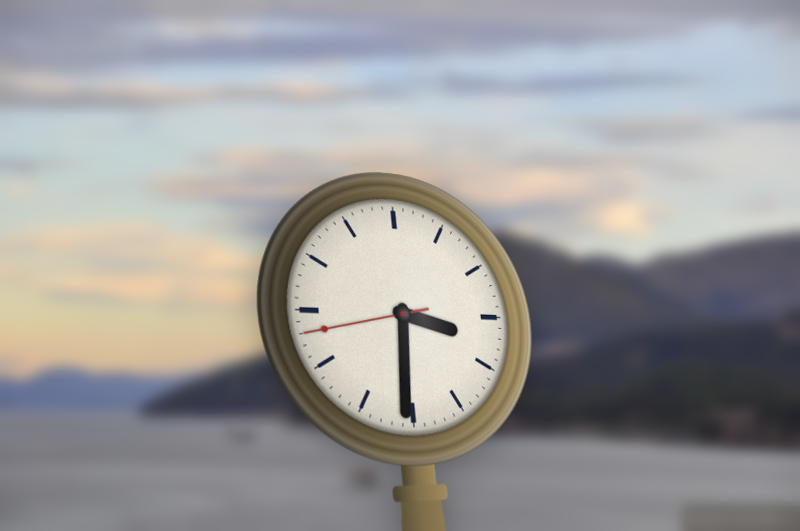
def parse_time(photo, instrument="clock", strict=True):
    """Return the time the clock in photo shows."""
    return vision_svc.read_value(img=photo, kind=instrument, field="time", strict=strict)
3:30:43
